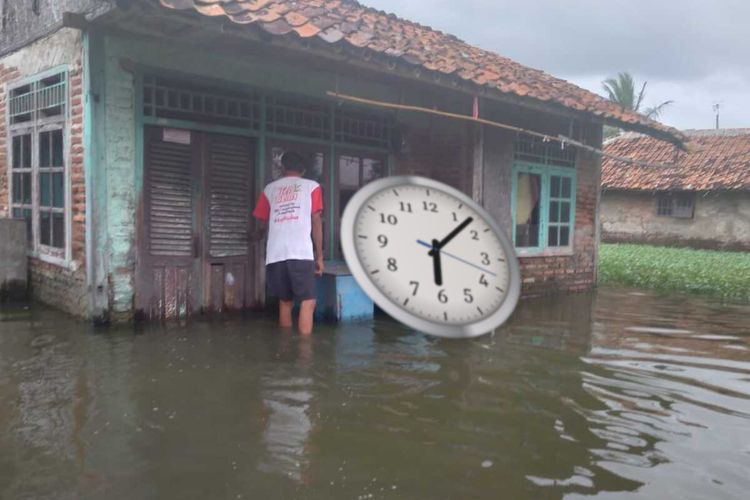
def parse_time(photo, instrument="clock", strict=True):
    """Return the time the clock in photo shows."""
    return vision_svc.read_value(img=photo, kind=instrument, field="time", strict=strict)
6:07:18
